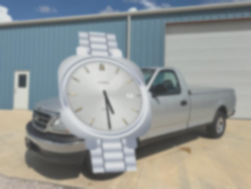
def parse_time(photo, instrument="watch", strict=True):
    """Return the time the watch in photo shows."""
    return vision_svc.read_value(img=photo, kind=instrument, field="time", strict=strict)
5:30
